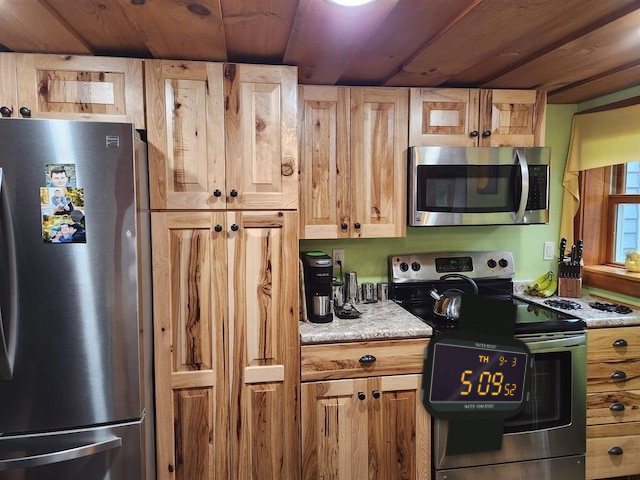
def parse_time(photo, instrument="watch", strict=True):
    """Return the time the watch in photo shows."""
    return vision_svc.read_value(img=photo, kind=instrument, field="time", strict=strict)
5:09:52
